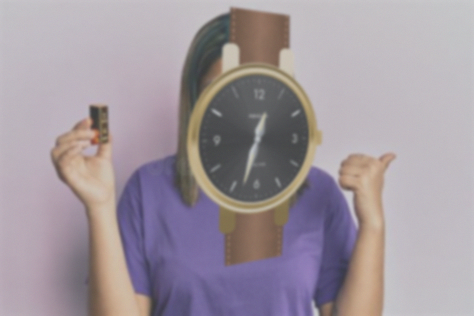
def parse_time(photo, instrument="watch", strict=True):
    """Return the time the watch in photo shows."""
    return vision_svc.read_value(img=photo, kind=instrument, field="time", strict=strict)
12:33
